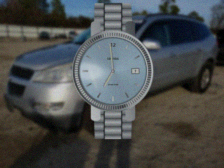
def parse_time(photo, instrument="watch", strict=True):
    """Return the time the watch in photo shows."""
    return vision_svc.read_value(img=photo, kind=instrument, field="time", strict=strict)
6:59
